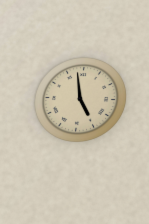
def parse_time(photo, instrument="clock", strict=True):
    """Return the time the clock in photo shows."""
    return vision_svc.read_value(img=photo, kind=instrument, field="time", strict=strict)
4:58
